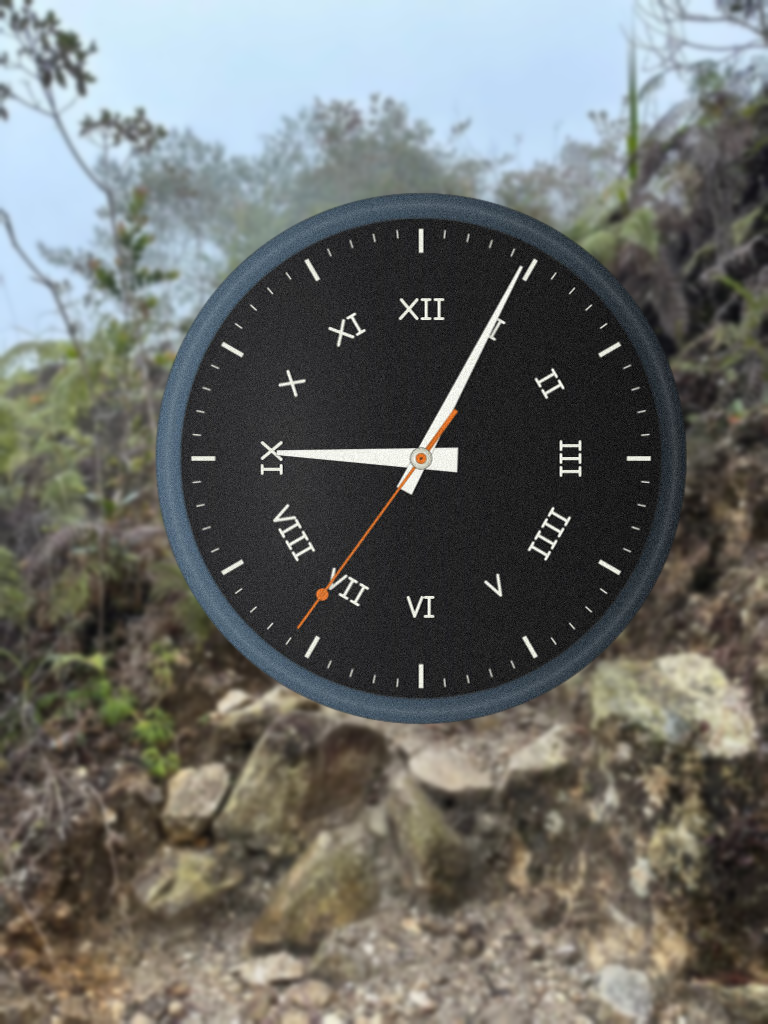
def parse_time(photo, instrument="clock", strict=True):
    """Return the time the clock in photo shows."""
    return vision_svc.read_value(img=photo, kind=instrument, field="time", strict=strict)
9:04:36
